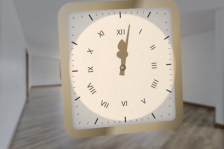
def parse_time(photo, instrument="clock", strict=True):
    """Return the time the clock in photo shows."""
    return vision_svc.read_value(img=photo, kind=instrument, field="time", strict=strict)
12:02
